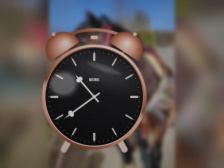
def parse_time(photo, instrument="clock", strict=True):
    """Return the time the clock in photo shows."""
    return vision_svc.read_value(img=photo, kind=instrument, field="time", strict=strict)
10:39
